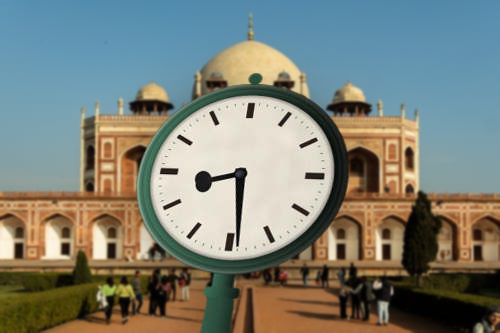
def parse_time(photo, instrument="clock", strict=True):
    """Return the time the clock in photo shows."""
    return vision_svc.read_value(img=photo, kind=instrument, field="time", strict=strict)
8:29
